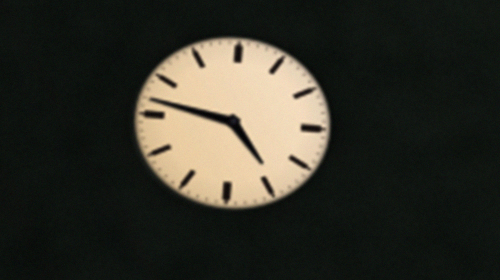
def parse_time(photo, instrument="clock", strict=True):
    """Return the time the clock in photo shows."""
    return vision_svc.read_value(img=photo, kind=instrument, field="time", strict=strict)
4:47
